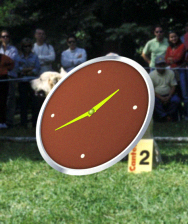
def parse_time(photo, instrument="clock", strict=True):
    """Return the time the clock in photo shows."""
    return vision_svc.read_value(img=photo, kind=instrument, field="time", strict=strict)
1:41
